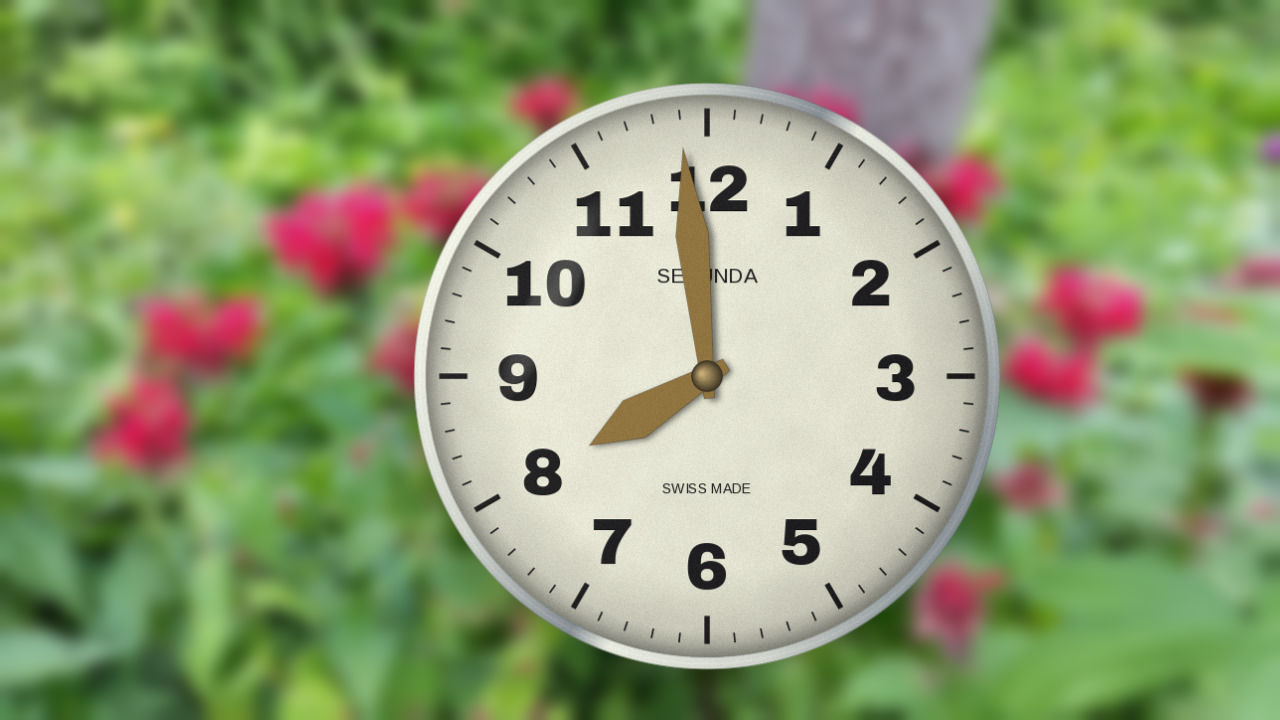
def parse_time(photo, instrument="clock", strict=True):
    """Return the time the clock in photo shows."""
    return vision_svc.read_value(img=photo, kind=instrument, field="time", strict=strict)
7:59
